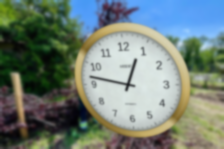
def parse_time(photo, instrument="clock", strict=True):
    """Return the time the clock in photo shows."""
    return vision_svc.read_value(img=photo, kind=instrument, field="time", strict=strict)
12:47
